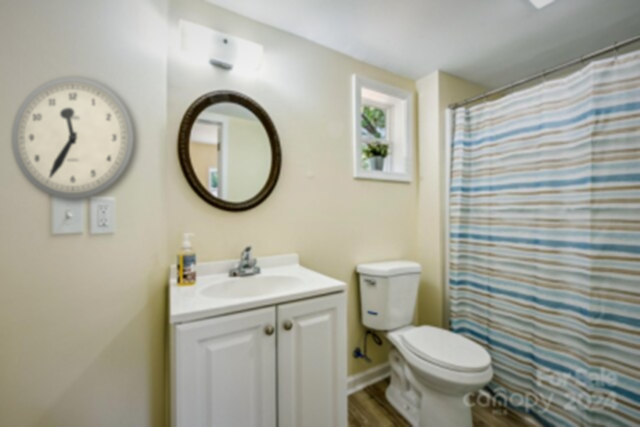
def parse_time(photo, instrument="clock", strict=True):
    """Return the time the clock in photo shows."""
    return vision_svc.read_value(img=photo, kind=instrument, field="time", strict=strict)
11:35
